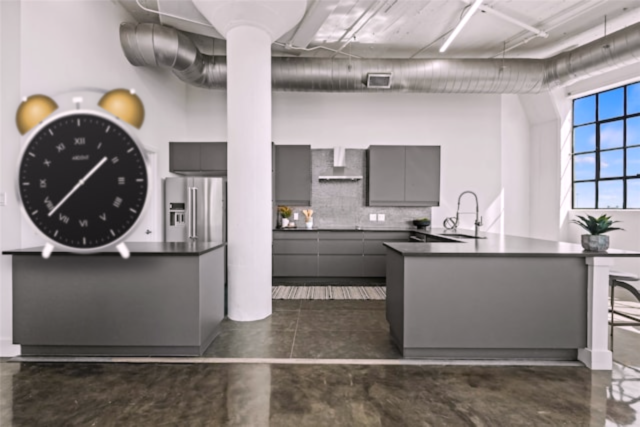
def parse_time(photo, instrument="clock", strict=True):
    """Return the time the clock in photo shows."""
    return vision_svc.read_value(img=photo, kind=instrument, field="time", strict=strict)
1:38
